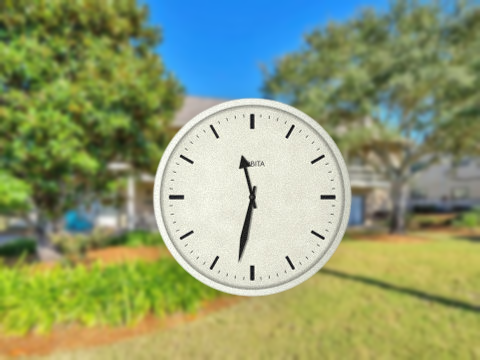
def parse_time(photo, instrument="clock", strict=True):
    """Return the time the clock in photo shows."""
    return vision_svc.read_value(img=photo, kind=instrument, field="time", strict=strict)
11:32
